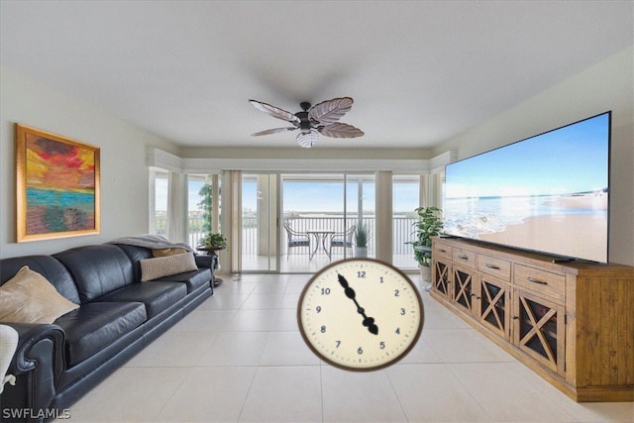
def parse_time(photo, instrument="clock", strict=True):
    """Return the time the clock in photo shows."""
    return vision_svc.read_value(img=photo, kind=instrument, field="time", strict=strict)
4:55
